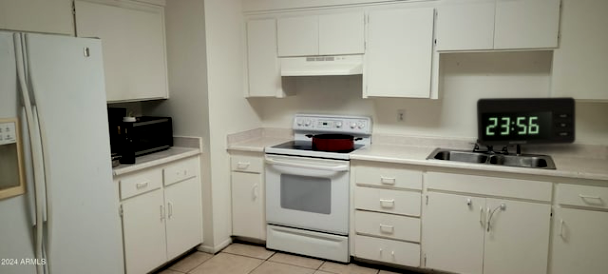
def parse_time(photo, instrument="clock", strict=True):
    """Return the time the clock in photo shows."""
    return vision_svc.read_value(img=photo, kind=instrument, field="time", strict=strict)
23:56
